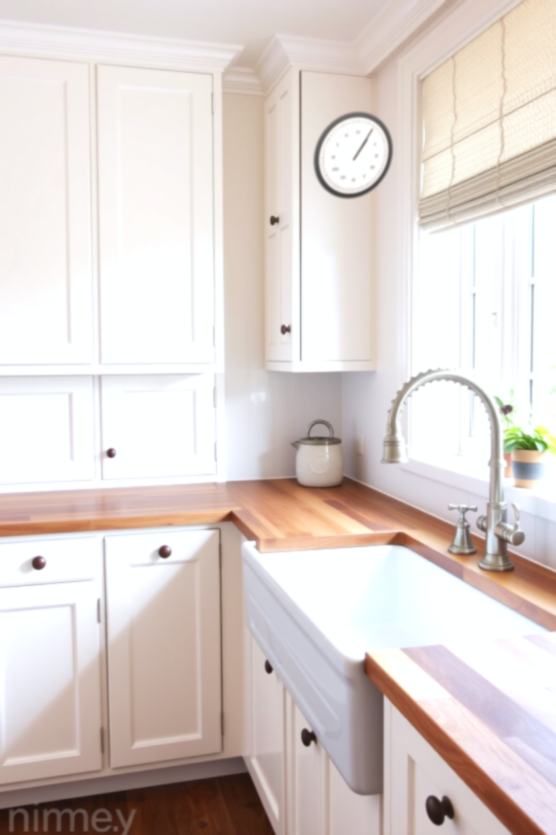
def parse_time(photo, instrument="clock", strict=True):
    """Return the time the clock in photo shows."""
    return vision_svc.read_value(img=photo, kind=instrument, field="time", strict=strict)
1:05
